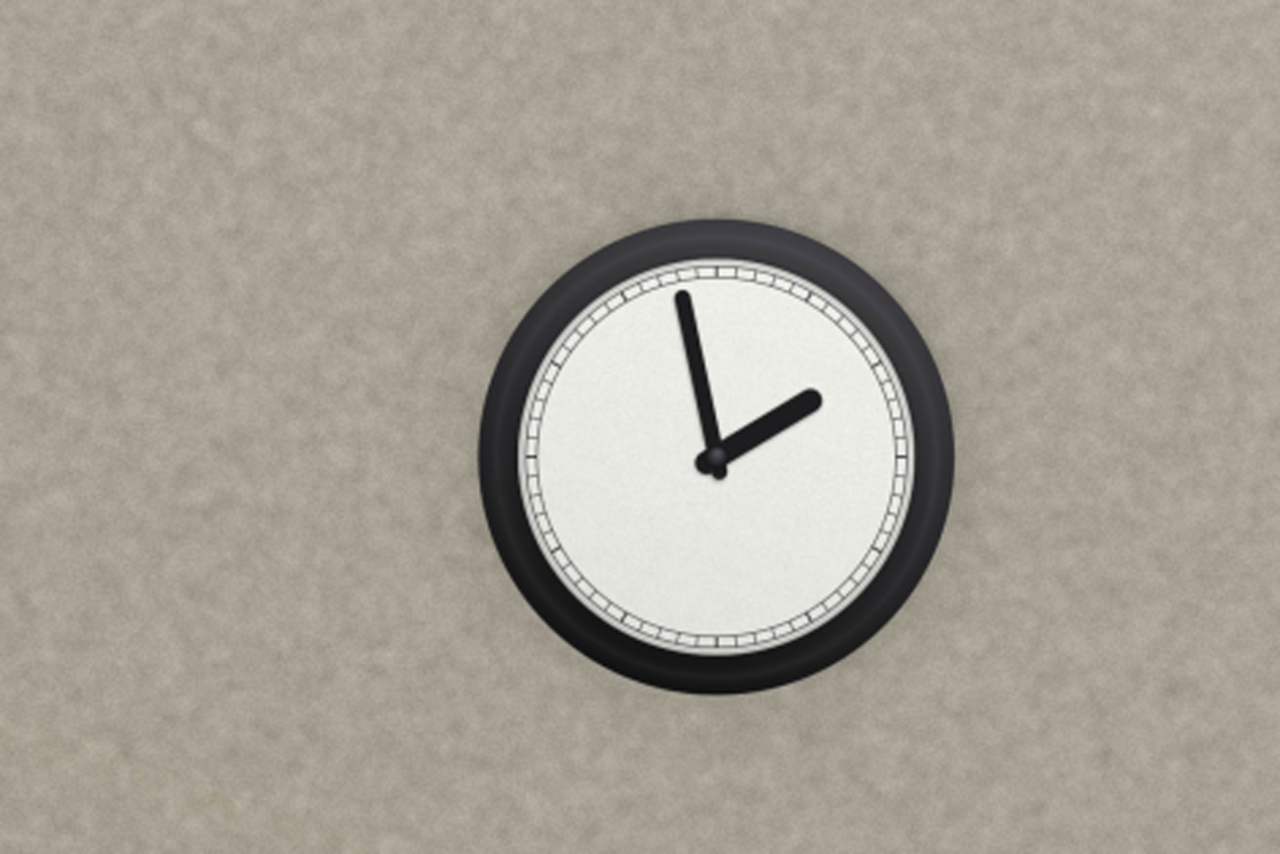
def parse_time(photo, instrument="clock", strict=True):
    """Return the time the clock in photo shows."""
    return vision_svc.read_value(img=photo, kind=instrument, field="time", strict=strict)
1:58
